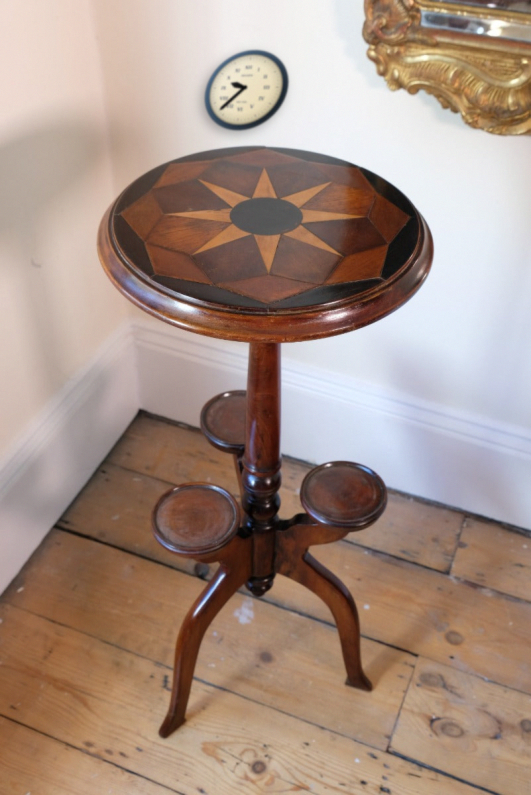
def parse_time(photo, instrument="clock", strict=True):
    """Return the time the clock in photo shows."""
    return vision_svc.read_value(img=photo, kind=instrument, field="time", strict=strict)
9:37
